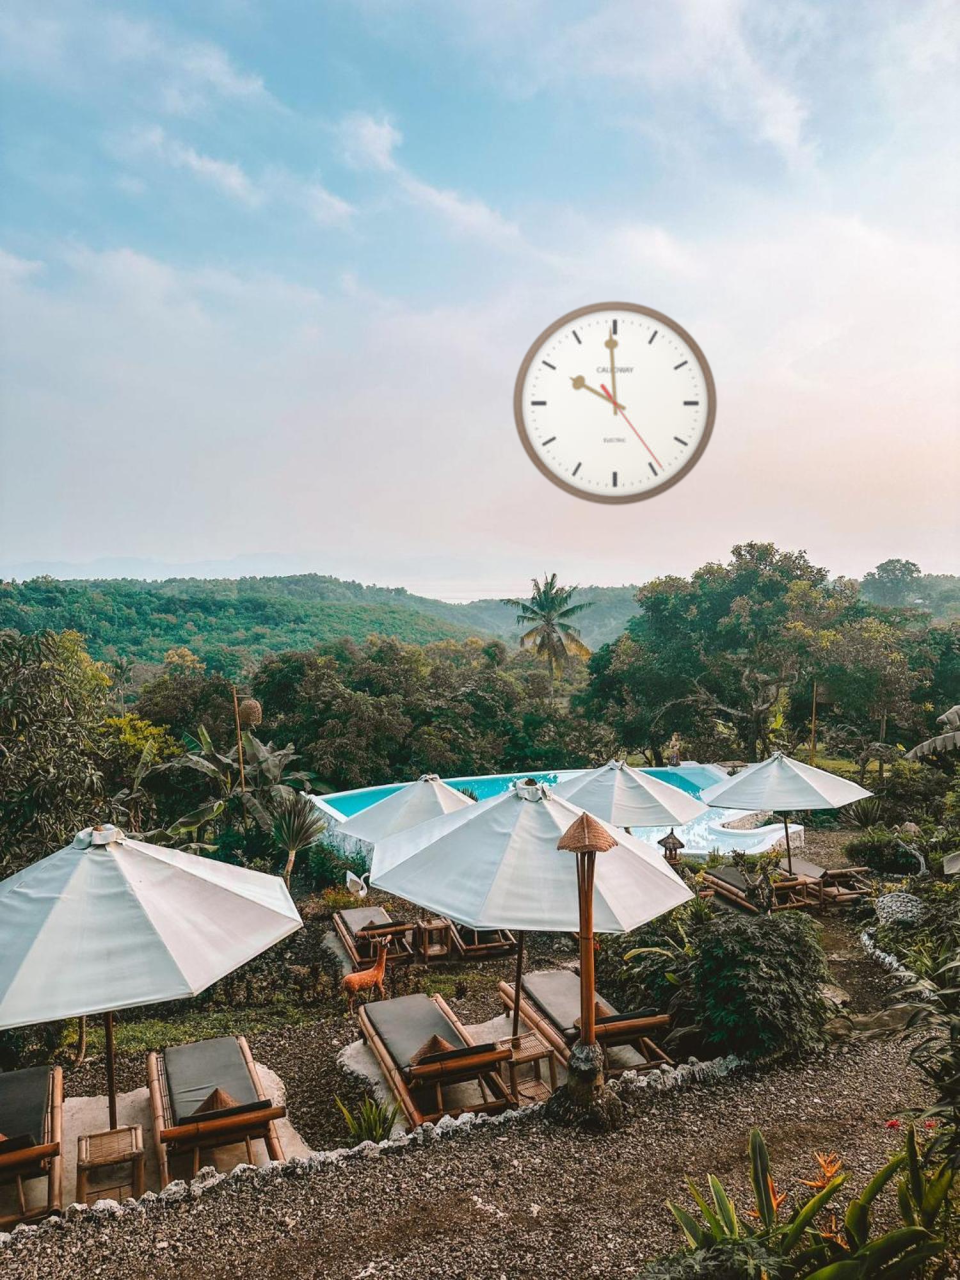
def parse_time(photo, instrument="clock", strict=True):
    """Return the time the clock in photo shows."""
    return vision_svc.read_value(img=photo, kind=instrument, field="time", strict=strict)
9:59:24
